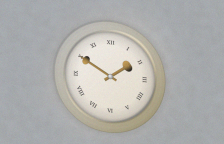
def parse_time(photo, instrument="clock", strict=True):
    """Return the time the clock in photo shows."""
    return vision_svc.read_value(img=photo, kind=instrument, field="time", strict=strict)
1:50
